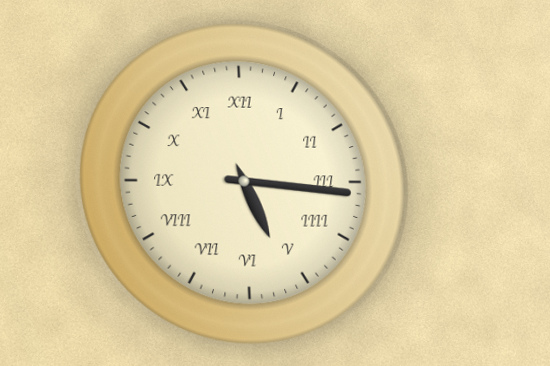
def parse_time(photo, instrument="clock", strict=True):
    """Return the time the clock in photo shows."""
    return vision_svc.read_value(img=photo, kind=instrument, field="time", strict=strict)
5:16
